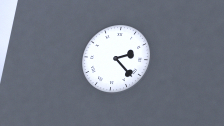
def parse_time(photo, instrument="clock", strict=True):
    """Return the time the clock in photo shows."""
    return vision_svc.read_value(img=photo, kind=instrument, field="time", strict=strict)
2:22
